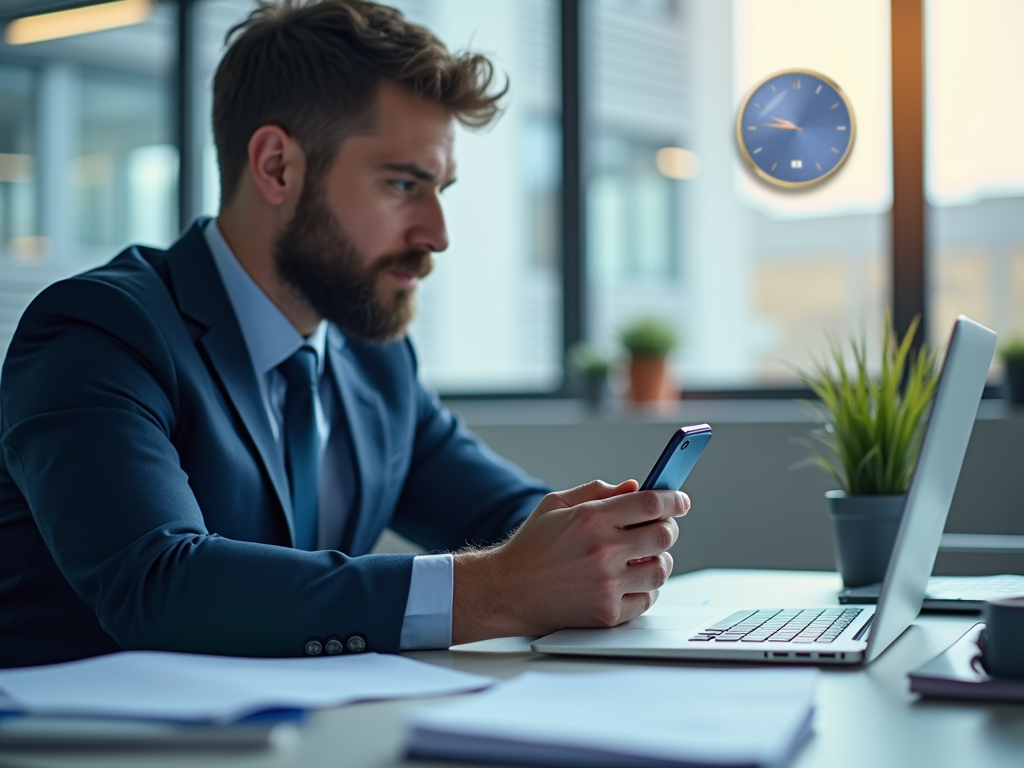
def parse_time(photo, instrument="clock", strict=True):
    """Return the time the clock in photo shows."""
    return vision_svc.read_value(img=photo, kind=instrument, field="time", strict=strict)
9:46
